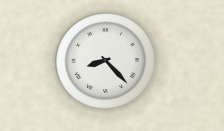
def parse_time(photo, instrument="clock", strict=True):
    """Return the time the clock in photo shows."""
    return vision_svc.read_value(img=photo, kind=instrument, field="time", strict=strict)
8:23
